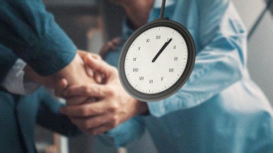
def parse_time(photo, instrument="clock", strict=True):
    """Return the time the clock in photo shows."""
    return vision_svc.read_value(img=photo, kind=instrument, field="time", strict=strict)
1:06
